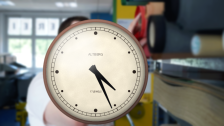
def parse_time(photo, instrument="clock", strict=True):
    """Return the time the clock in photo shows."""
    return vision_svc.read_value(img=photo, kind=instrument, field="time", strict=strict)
4:26
